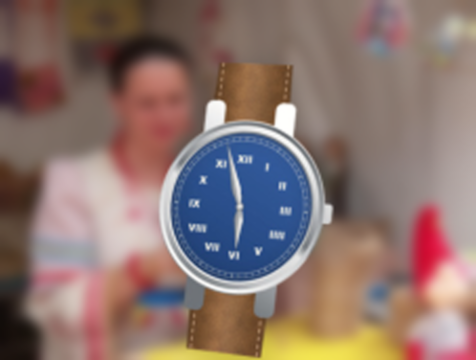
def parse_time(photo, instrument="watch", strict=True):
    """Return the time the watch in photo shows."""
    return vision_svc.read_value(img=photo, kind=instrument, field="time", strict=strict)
5:57
